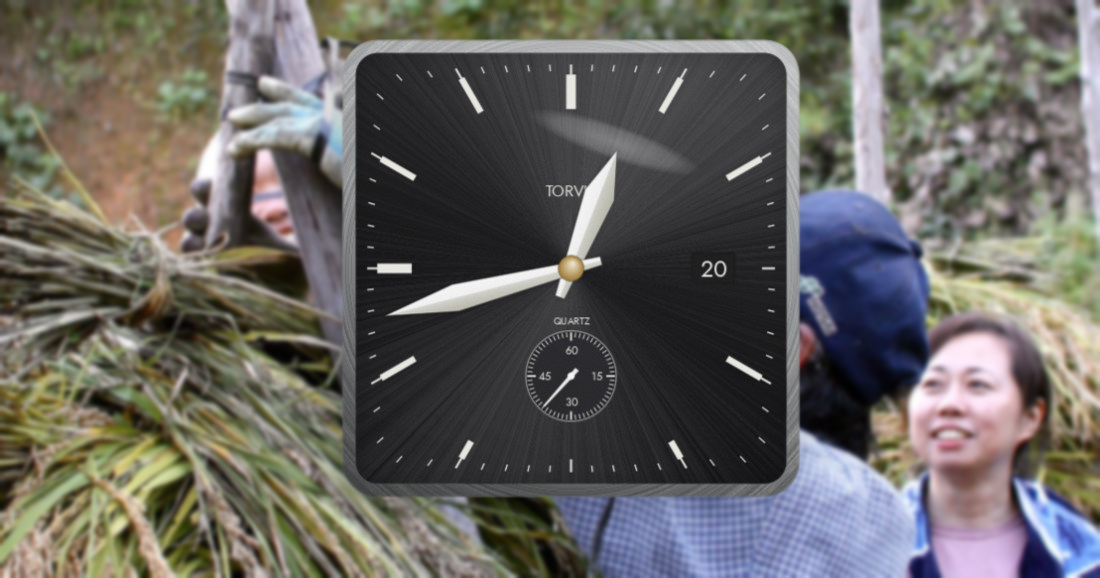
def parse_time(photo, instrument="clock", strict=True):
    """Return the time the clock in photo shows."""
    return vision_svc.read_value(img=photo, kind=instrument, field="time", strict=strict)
12:42:37
